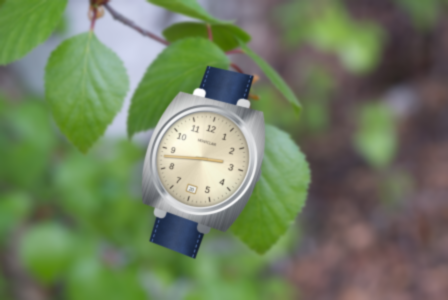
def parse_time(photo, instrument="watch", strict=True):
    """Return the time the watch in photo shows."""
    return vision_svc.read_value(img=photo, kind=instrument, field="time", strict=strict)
2:43
